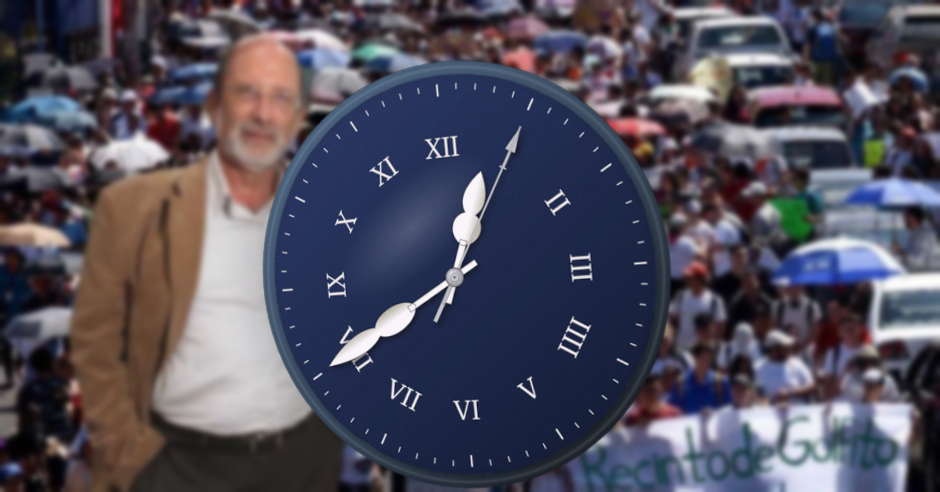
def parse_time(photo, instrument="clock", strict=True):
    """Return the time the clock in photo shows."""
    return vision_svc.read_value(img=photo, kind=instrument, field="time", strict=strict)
12:40:05
